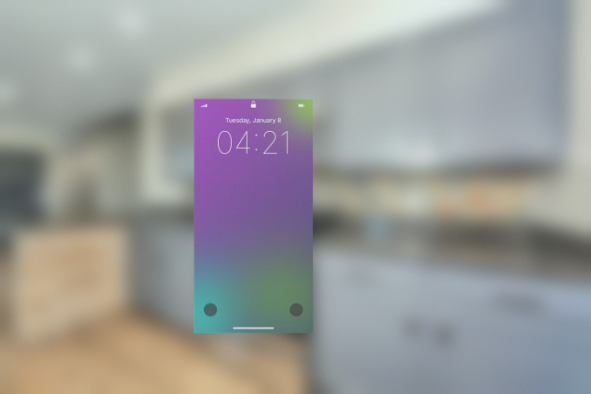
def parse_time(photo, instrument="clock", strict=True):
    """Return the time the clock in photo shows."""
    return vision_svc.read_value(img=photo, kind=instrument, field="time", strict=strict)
4:21
